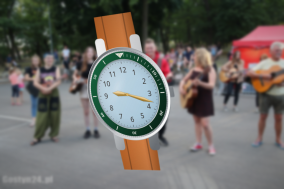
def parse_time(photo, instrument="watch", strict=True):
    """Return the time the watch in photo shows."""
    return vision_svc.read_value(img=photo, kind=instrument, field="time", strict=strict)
9:18
